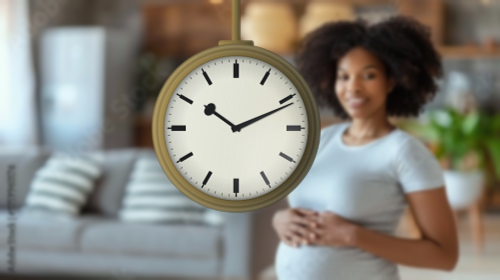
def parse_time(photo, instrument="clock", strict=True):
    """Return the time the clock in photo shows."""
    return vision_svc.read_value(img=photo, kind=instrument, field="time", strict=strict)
10:11
